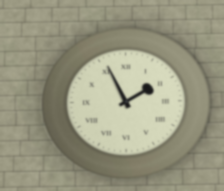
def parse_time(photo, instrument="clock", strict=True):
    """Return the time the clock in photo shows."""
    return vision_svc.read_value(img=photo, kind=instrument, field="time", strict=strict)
1:56
